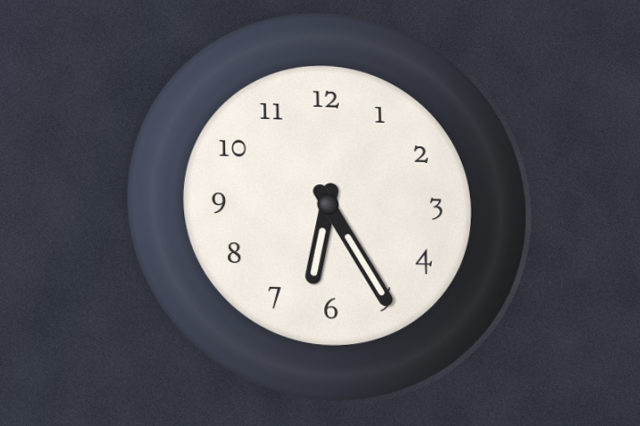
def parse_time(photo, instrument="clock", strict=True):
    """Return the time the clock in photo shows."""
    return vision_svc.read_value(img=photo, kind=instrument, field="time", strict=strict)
6:25
